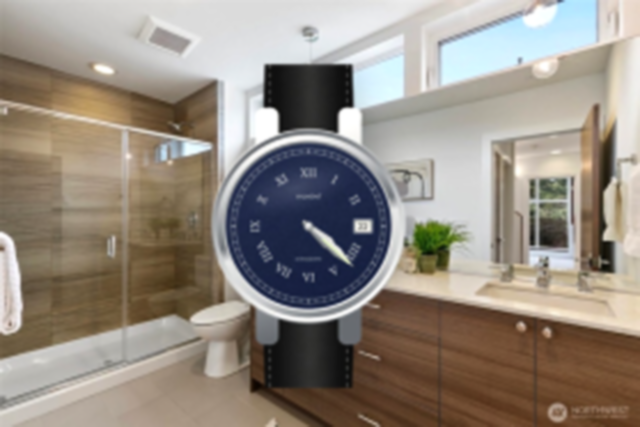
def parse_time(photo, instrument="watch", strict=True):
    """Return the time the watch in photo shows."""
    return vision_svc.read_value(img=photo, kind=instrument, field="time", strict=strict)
4:22
